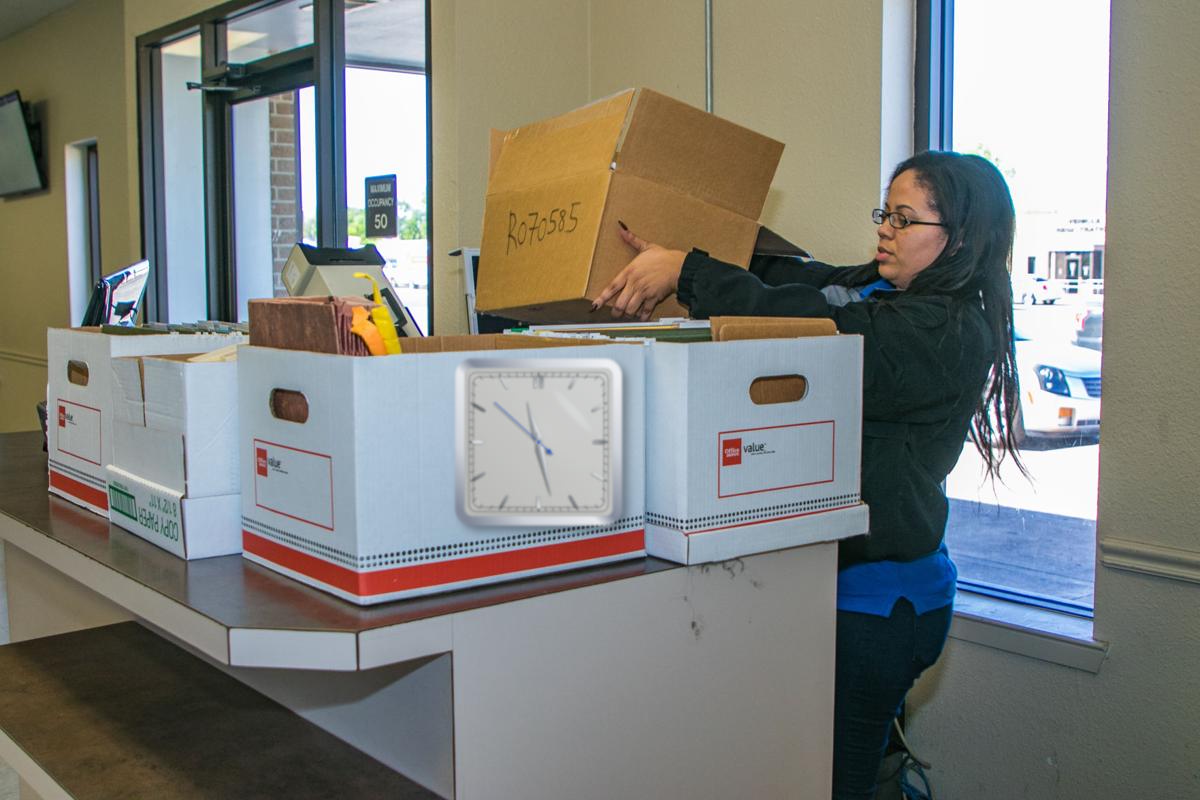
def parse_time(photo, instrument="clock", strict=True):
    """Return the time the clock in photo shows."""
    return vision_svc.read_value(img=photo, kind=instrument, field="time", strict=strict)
11:27:52
